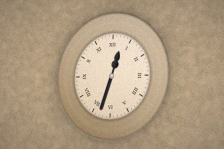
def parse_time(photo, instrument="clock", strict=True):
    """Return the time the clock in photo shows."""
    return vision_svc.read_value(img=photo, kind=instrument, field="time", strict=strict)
12:33
